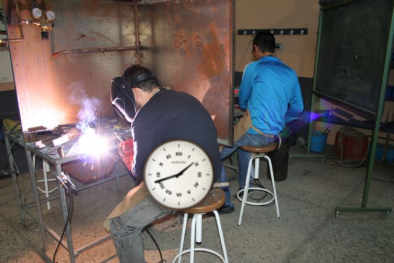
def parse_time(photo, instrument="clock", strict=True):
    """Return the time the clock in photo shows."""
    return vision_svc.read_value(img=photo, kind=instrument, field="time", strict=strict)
1:42
